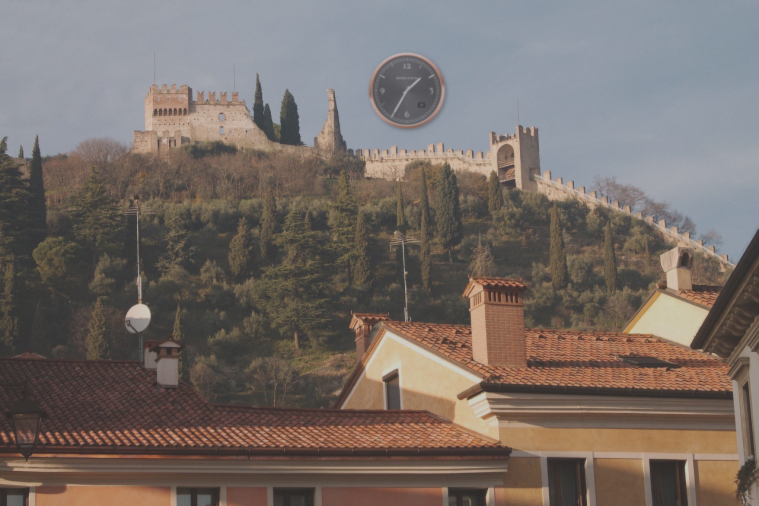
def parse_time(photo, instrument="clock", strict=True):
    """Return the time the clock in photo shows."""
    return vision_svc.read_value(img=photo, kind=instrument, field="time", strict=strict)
1:35
